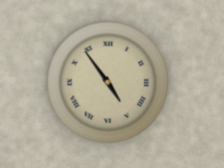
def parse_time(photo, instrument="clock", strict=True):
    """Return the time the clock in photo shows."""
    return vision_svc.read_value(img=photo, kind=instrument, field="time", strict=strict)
4:54
